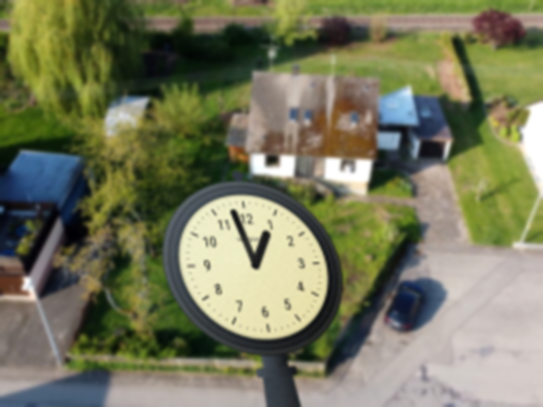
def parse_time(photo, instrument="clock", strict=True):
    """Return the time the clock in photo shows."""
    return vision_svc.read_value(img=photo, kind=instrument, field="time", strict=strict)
12:58
